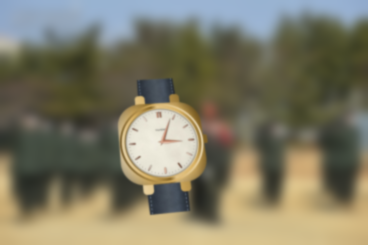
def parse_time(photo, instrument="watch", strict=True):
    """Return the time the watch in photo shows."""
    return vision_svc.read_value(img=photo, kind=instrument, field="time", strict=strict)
3:04
